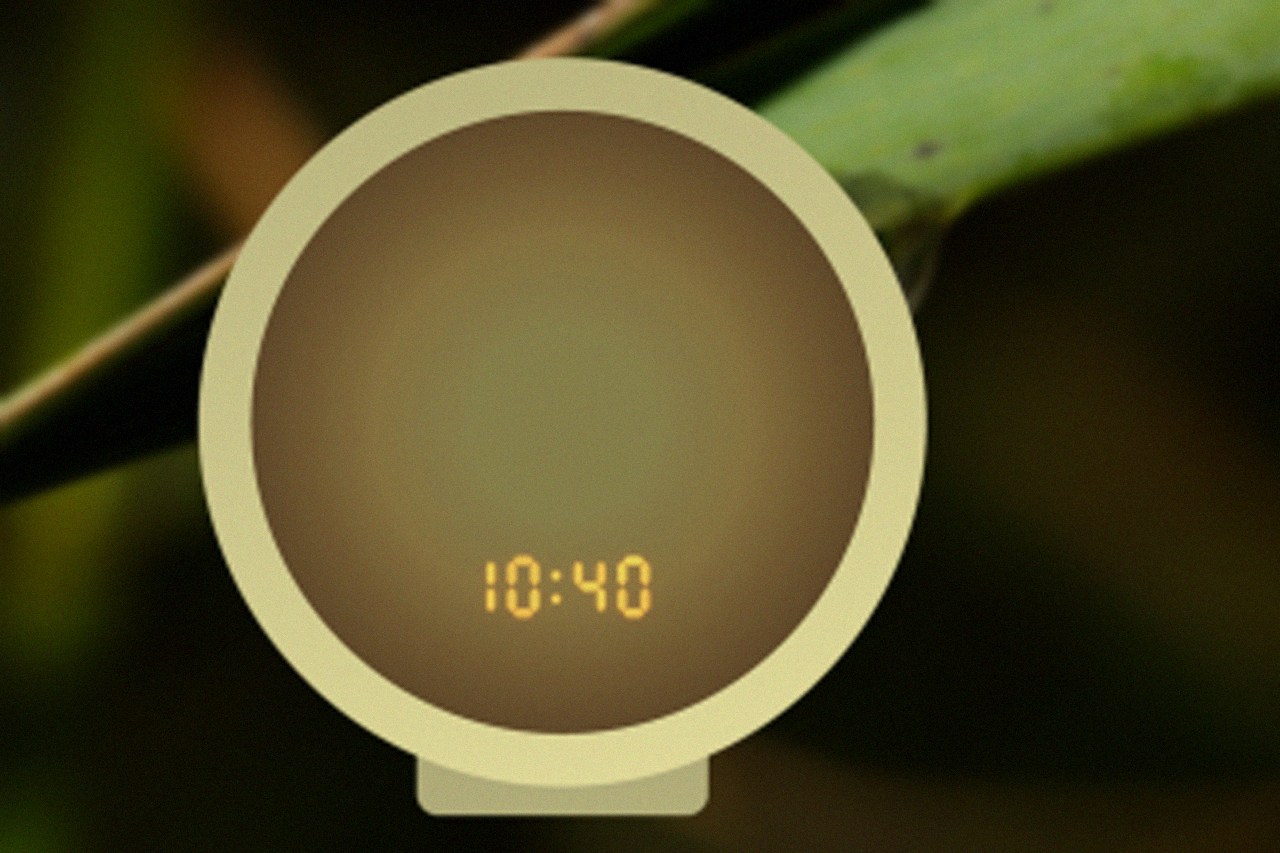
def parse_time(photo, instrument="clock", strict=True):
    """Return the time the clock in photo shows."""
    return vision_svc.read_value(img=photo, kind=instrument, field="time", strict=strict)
10:40
